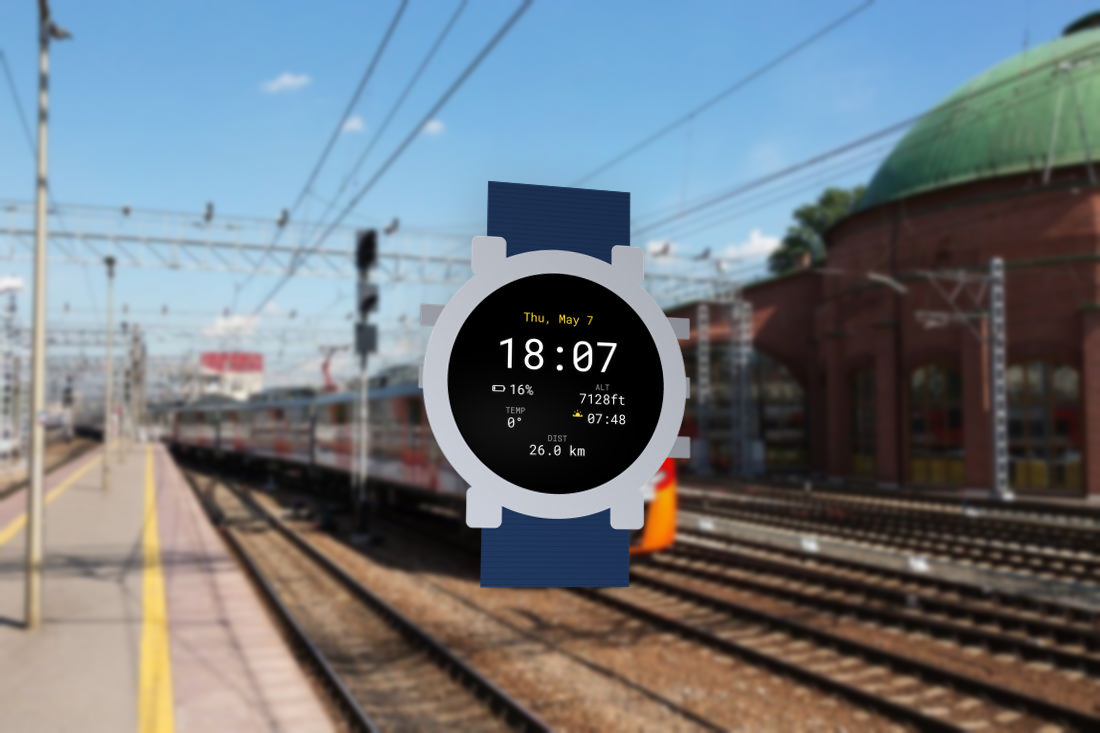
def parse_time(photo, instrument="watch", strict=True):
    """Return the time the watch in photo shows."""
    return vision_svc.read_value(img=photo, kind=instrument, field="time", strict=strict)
18:07
